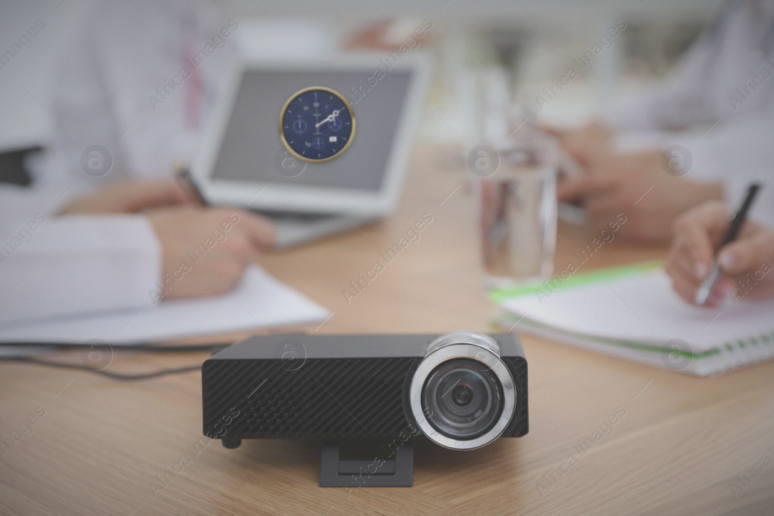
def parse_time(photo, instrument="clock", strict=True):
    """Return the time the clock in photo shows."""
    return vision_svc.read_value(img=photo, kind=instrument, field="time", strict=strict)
2:10
